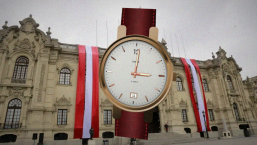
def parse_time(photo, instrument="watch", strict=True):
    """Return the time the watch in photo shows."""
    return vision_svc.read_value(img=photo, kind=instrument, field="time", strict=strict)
3:01
